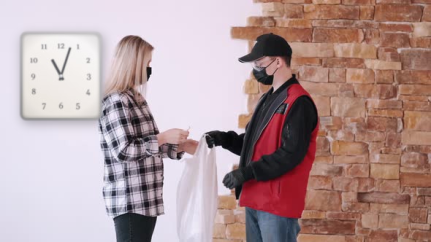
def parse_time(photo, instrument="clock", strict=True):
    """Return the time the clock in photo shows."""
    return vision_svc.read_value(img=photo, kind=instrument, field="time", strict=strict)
11:03
